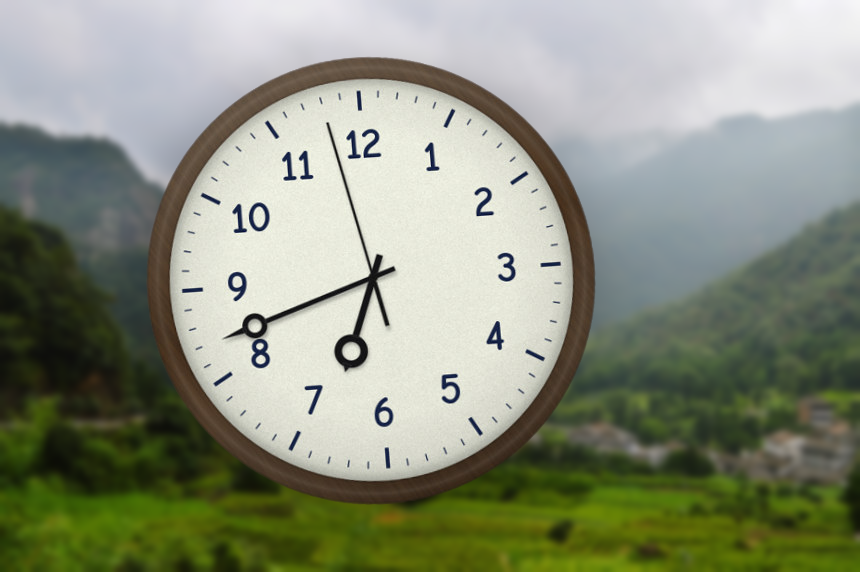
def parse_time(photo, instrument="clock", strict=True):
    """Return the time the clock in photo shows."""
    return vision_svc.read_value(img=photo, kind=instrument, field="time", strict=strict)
6:41:58
